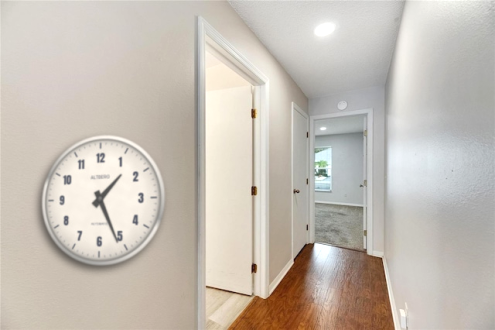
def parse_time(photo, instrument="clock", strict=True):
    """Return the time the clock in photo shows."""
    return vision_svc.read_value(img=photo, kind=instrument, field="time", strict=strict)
1:26
